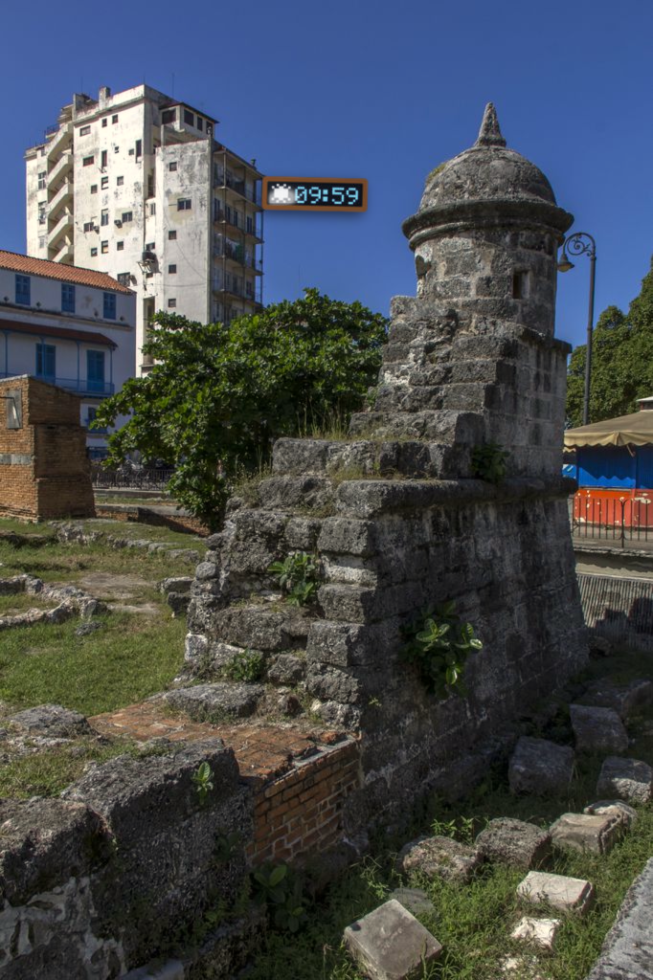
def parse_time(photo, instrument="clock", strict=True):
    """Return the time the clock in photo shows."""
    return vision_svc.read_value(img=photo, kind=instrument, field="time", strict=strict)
9:59
